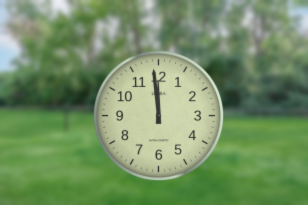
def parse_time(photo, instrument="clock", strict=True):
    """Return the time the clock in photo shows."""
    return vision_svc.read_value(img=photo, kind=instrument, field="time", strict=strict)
11:59
